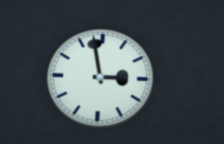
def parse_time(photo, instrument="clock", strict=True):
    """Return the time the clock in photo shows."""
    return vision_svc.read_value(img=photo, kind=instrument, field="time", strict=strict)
2:58
